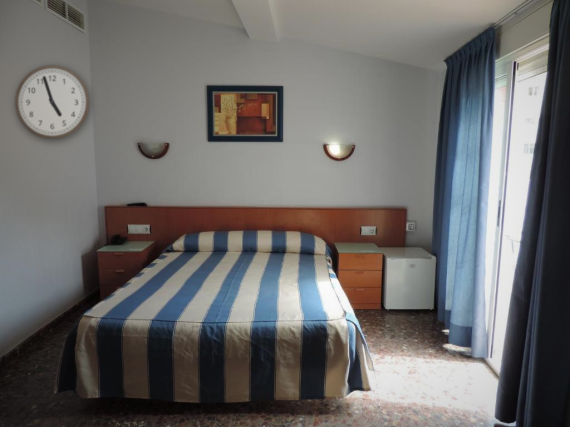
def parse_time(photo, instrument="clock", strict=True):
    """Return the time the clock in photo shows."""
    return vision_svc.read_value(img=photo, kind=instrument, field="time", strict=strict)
4:57
